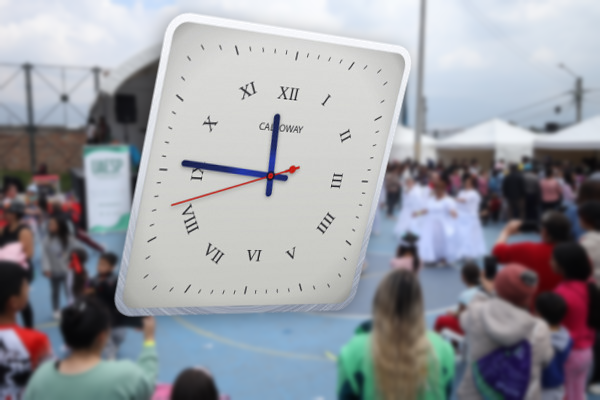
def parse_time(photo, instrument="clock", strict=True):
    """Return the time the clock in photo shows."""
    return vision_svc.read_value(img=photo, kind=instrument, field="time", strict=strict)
11:45:42
